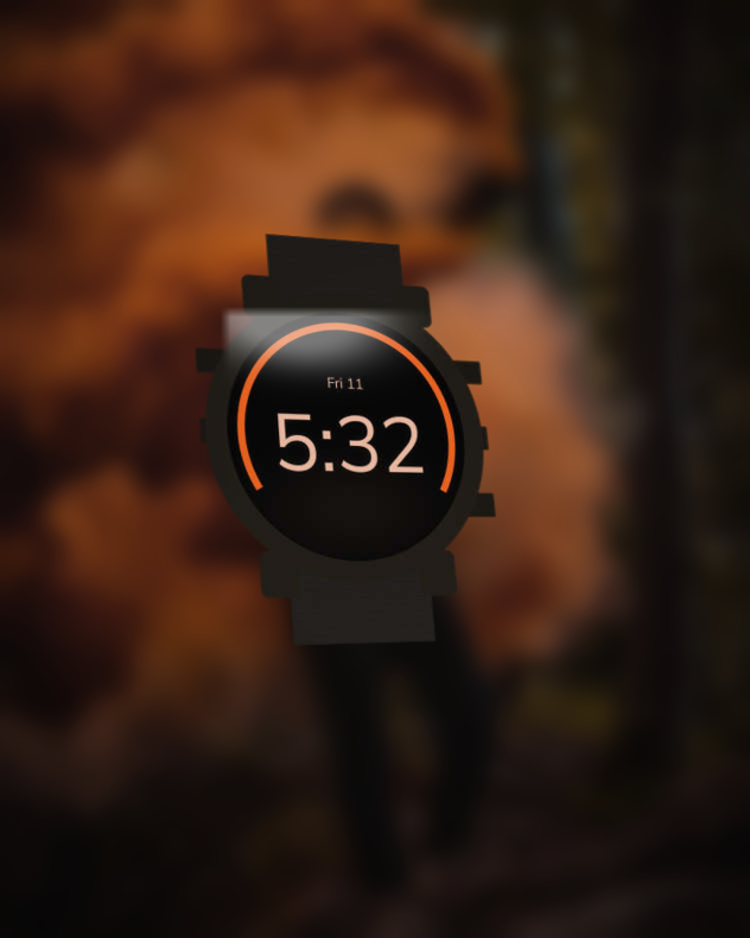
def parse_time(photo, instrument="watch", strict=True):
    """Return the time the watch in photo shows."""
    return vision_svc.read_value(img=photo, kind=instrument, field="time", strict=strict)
5:32
